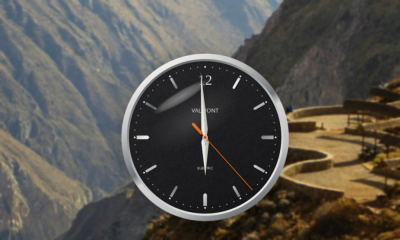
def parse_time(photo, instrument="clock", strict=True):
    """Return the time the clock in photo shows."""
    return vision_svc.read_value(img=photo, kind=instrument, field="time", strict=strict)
5:59:23
